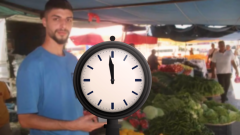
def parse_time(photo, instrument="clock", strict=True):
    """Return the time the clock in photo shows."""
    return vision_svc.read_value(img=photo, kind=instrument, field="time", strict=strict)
11:59
